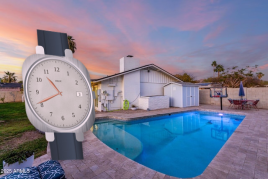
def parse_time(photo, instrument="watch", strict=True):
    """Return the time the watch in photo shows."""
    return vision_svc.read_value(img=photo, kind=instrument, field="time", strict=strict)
10:41
